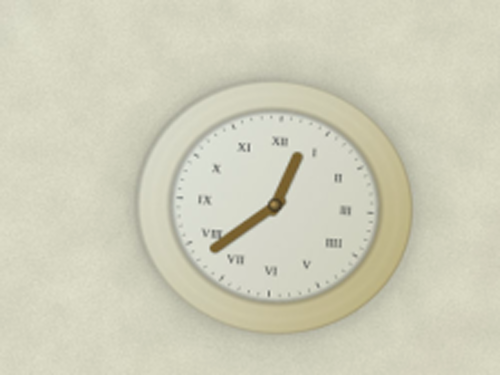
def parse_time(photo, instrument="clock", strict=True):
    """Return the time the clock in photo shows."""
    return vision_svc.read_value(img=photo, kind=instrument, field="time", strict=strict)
12:38
